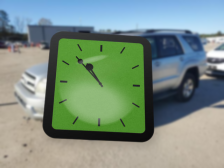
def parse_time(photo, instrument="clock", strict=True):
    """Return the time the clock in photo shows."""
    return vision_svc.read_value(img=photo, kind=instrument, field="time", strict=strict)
10:53
